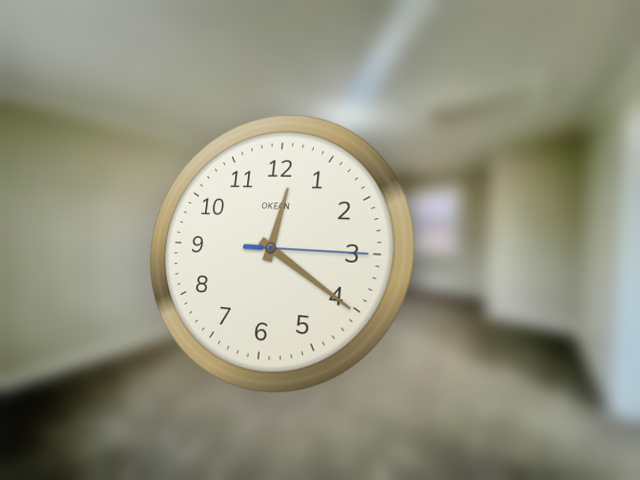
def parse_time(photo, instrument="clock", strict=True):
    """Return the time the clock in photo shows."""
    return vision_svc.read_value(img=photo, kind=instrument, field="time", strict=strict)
12:20:15
